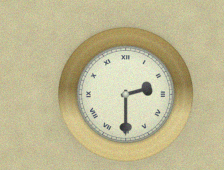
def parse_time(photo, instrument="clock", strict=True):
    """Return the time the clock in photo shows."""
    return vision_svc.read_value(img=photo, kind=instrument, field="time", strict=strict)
2:30
